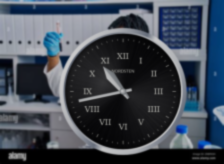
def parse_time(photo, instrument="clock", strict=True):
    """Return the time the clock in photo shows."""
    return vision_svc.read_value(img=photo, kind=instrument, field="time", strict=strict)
10:43
